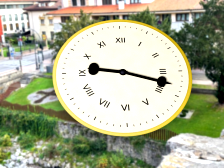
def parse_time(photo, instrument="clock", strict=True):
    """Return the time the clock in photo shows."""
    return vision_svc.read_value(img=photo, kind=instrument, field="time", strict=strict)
9:18
